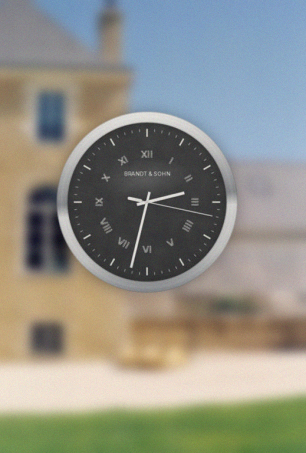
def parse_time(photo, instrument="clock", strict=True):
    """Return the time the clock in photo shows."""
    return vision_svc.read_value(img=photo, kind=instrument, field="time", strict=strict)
2:32:17
